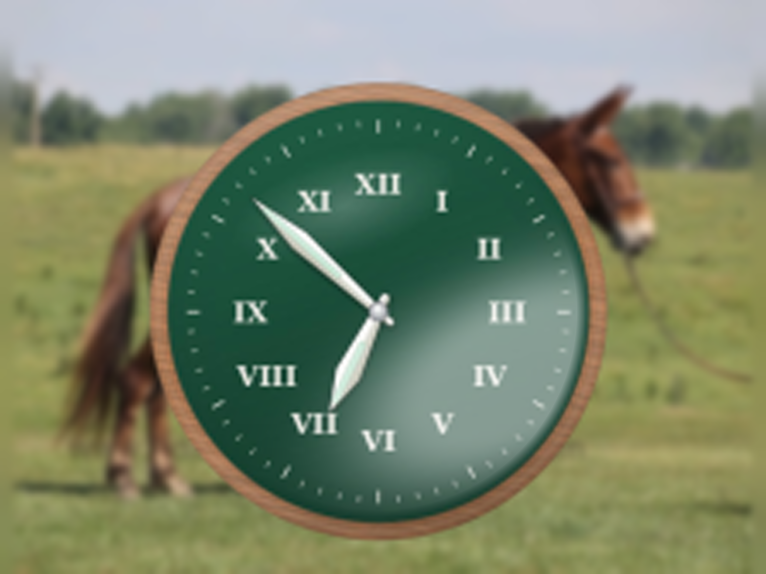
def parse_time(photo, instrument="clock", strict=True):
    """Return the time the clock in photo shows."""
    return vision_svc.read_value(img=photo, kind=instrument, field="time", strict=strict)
6:52
